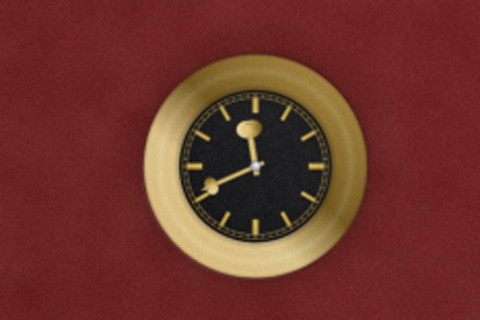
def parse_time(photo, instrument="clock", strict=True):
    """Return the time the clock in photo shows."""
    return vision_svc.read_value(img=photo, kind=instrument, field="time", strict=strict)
11:41
